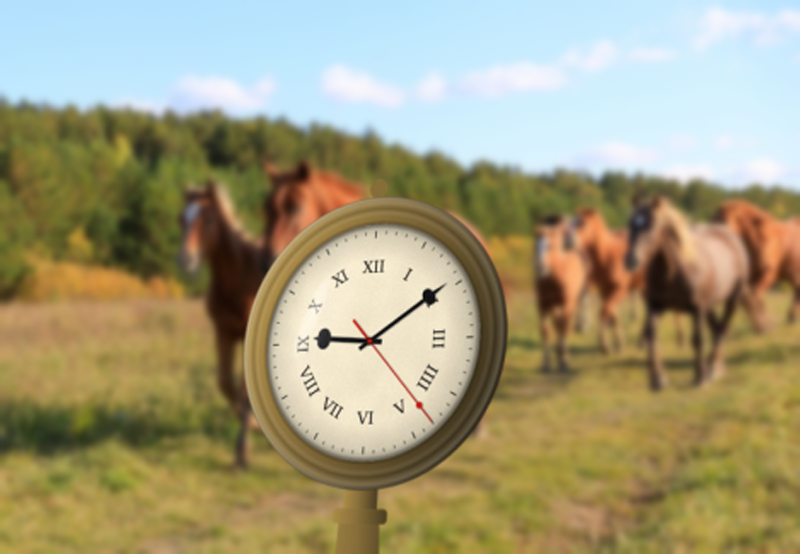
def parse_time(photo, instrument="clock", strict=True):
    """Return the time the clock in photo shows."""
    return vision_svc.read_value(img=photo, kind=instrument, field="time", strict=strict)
9:09:23
